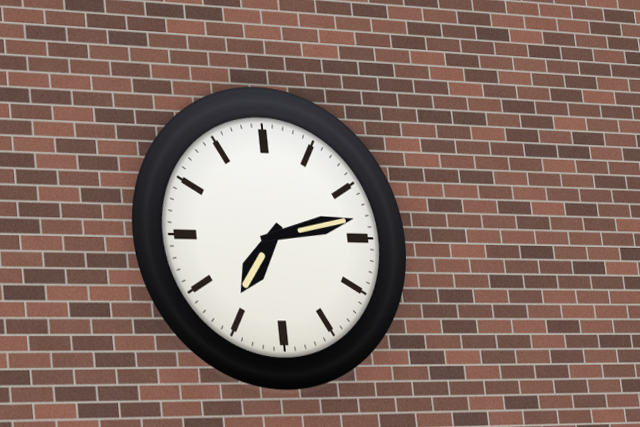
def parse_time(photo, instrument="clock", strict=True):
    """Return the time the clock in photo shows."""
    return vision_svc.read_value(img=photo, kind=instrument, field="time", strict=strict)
7:13
